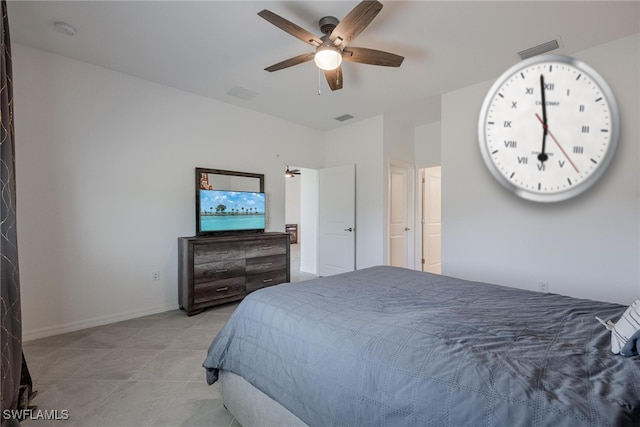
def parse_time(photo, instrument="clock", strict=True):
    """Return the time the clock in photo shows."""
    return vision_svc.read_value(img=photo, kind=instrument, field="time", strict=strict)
5:58:23
